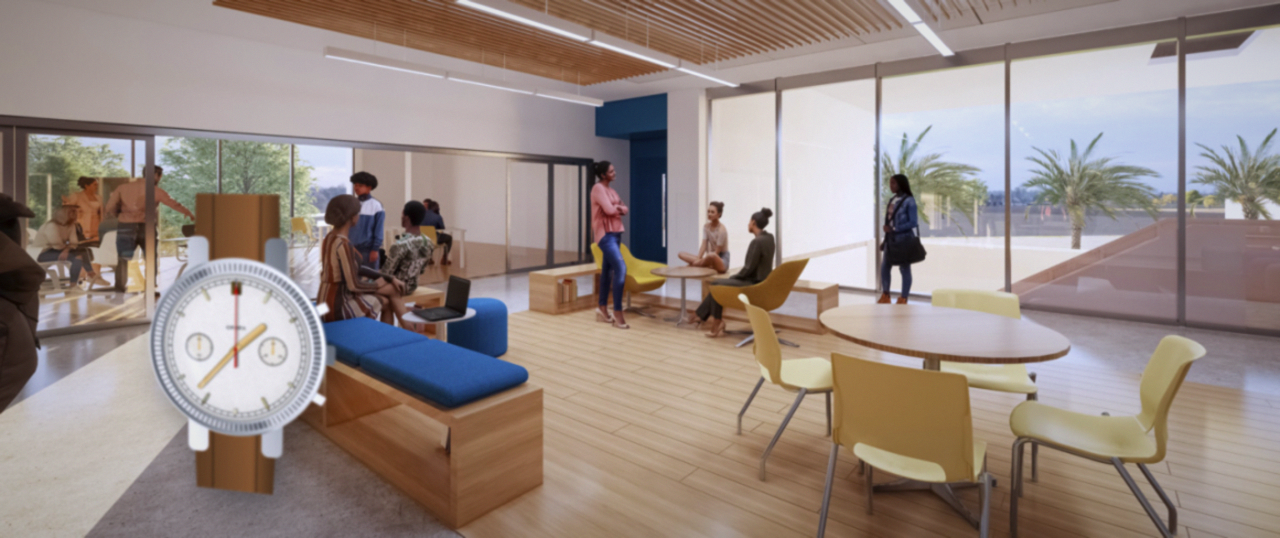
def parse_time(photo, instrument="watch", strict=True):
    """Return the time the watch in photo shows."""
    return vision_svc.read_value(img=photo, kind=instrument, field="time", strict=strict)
1:37
